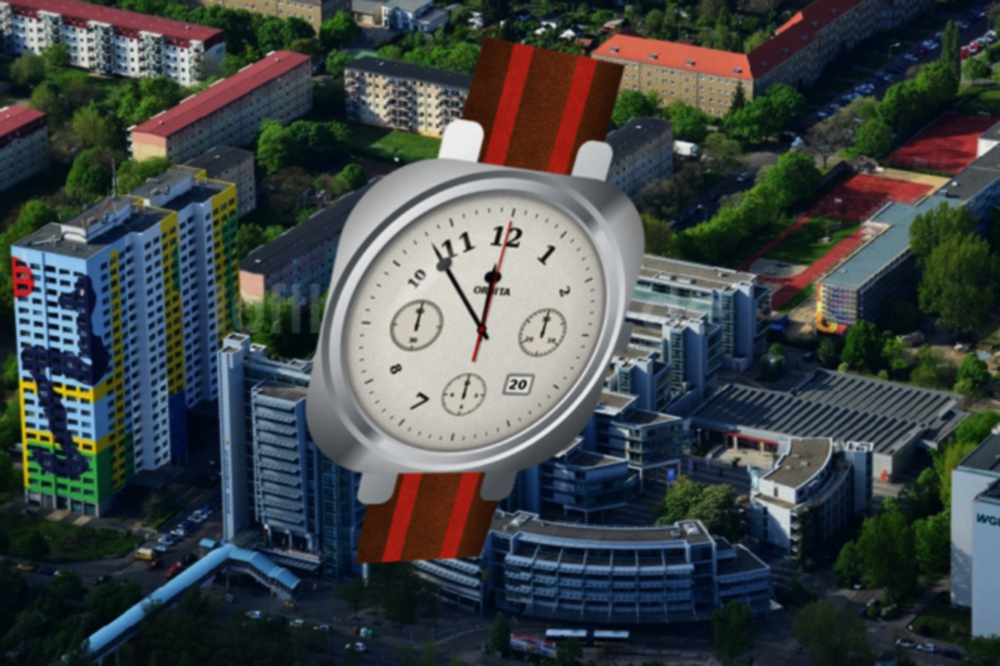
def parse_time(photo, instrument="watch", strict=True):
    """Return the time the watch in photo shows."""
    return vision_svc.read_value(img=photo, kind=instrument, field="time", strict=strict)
11:53
